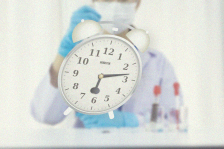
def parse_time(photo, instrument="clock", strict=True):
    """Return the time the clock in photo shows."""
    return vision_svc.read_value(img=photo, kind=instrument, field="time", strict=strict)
6:13
